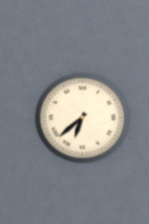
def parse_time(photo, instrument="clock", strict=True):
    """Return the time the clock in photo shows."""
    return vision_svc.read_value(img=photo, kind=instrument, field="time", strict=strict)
6:38
